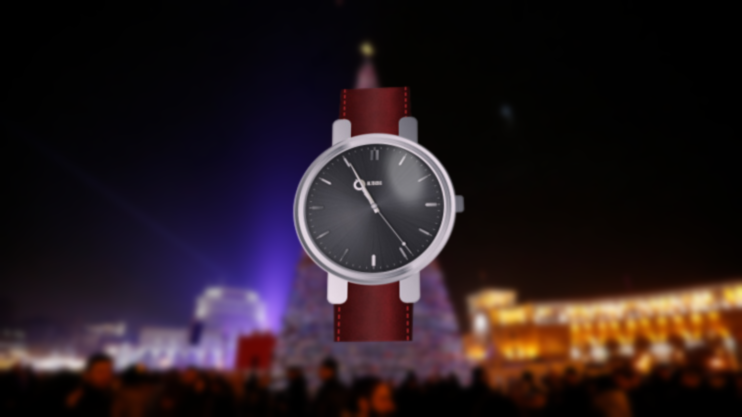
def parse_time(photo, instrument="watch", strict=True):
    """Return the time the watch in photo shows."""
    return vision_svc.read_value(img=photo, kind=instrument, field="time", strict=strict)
10:55:24
